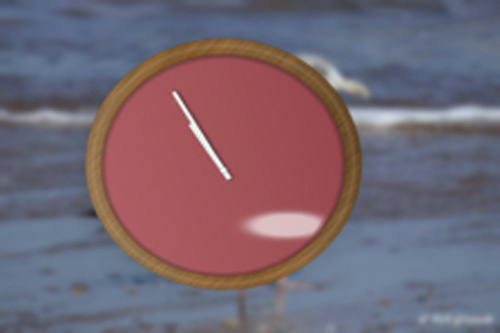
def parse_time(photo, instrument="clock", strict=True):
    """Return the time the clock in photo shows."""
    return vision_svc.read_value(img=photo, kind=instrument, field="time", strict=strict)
10:55
